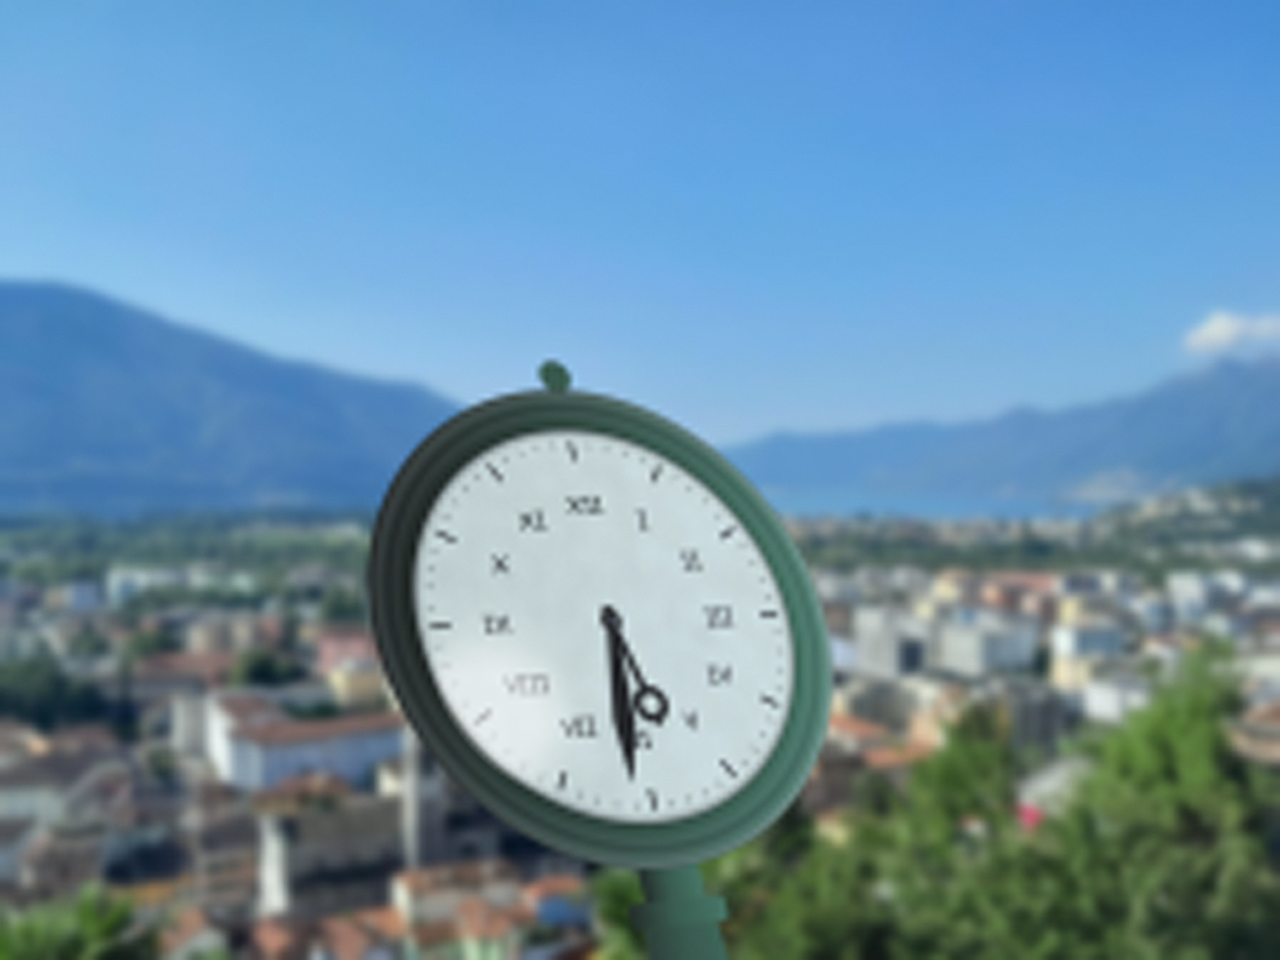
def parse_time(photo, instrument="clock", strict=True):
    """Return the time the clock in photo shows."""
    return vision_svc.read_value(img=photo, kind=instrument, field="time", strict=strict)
5:31
